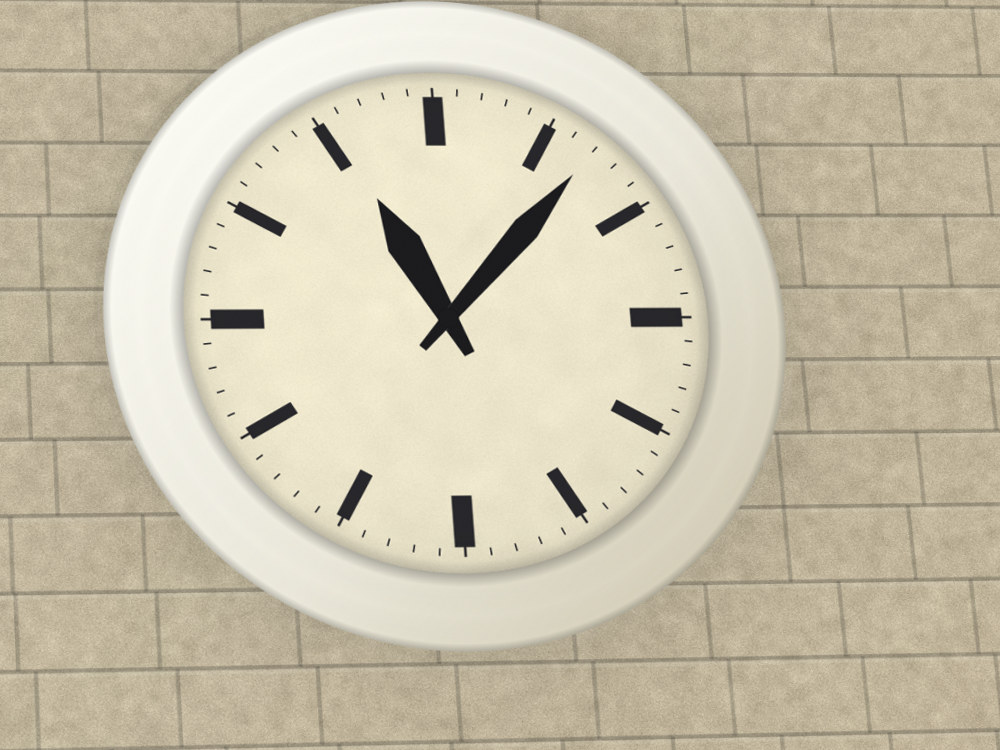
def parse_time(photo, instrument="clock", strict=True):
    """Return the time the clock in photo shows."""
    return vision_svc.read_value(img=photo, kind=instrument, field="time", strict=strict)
11:07
